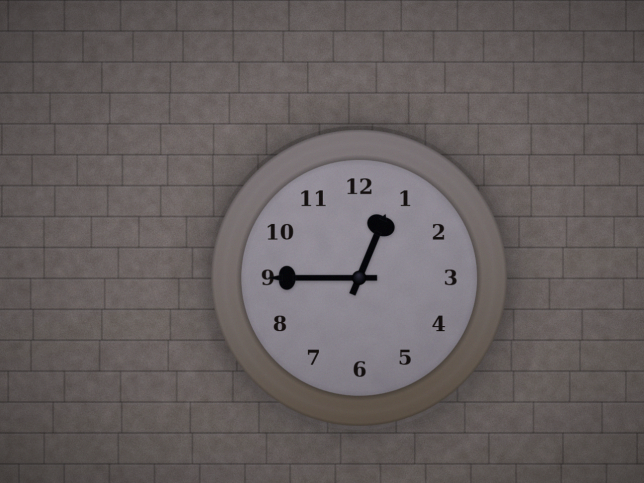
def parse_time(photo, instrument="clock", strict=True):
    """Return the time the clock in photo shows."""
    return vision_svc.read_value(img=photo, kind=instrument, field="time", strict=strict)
12:45
